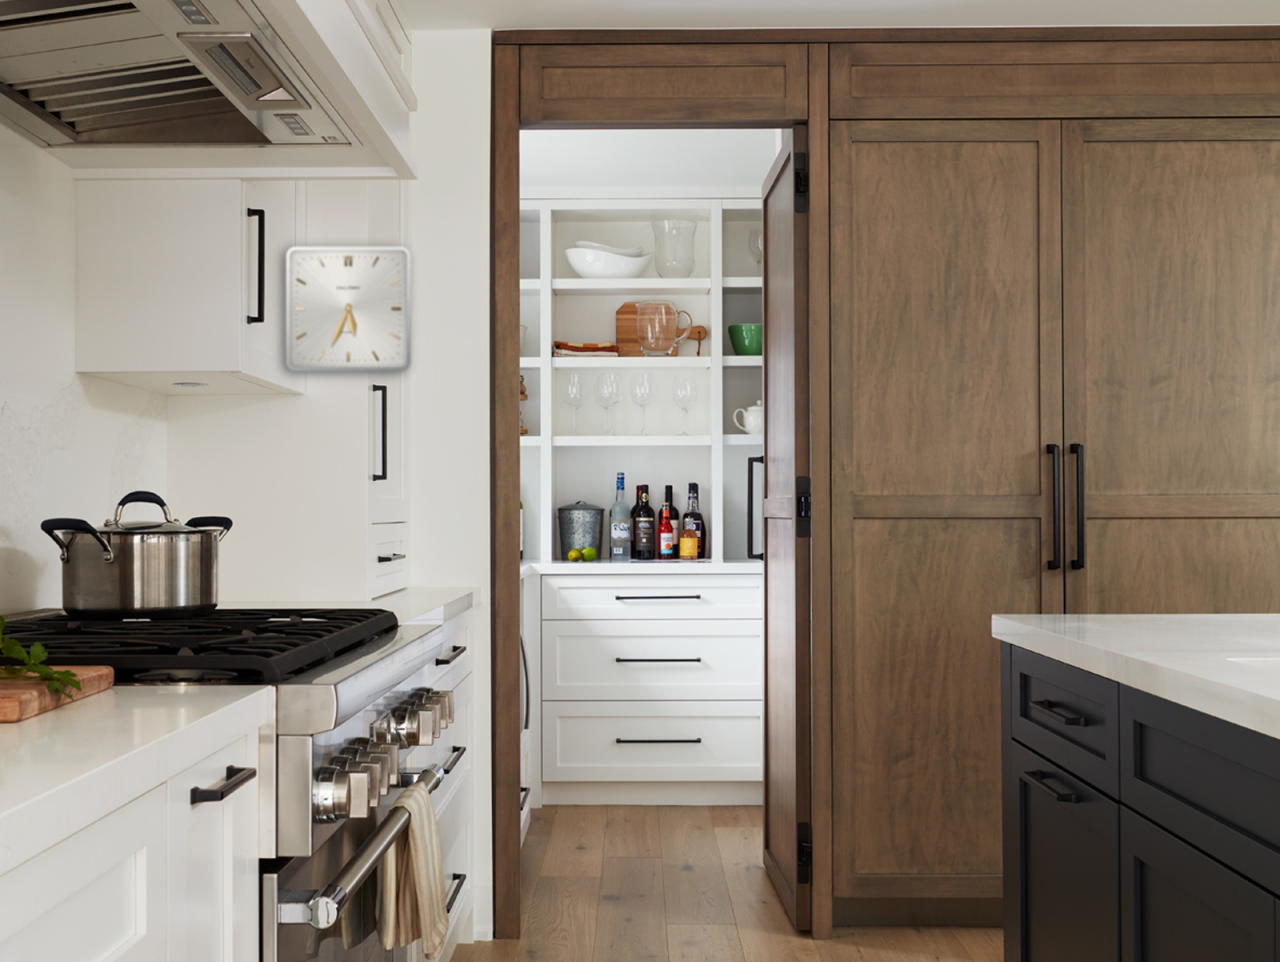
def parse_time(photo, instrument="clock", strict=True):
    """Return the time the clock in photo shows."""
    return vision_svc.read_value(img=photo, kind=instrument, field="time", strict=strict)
5:34
